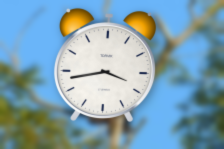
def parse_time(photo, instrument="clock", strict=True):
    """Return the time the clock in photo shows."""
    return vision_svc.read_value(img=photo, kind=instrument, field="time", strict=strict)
3:43
